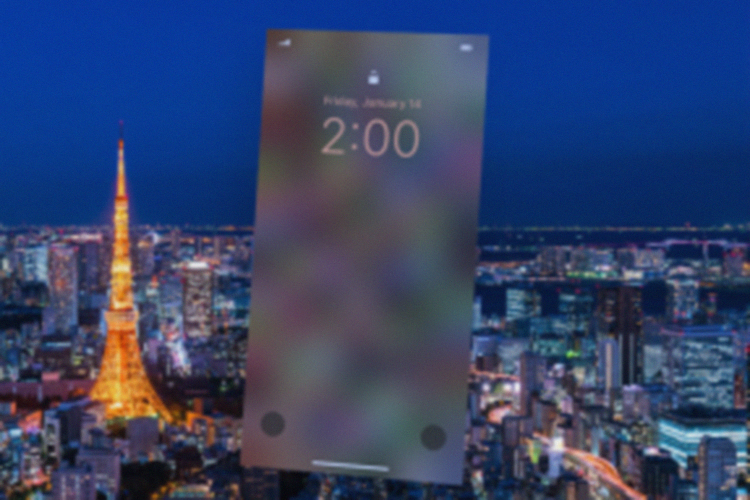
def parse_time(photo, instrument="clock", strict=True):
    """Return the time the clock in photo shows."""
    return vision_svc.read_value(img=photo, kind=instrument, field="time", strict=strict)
2:00
